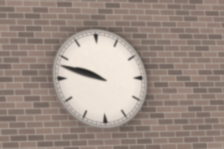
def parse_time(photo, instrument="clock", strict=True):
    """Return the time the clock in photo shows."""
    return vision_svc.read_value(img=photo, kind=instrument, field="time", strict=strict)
9:48
